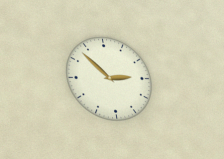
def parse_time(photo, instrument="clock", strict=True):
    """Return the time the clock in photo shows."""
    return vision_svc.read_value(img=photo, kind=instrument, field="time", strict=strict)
2:53
